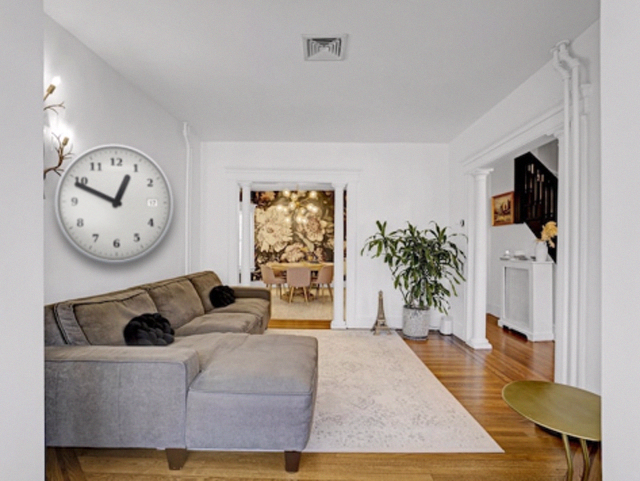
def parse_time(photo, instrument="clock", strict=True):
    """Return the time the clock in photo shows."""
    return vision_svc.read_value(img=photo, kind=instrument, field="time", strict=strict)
12:49
